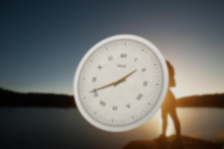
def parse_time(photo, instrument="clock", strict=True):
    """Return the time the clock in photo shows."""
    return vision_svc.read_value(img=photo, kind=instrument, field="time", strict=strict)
1:41
